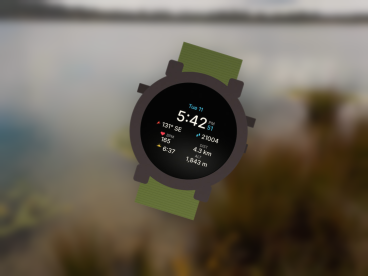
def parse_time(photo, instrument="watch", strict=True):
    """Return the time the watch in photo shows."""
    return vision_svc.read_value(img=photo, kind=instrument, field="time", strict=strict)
5:42
